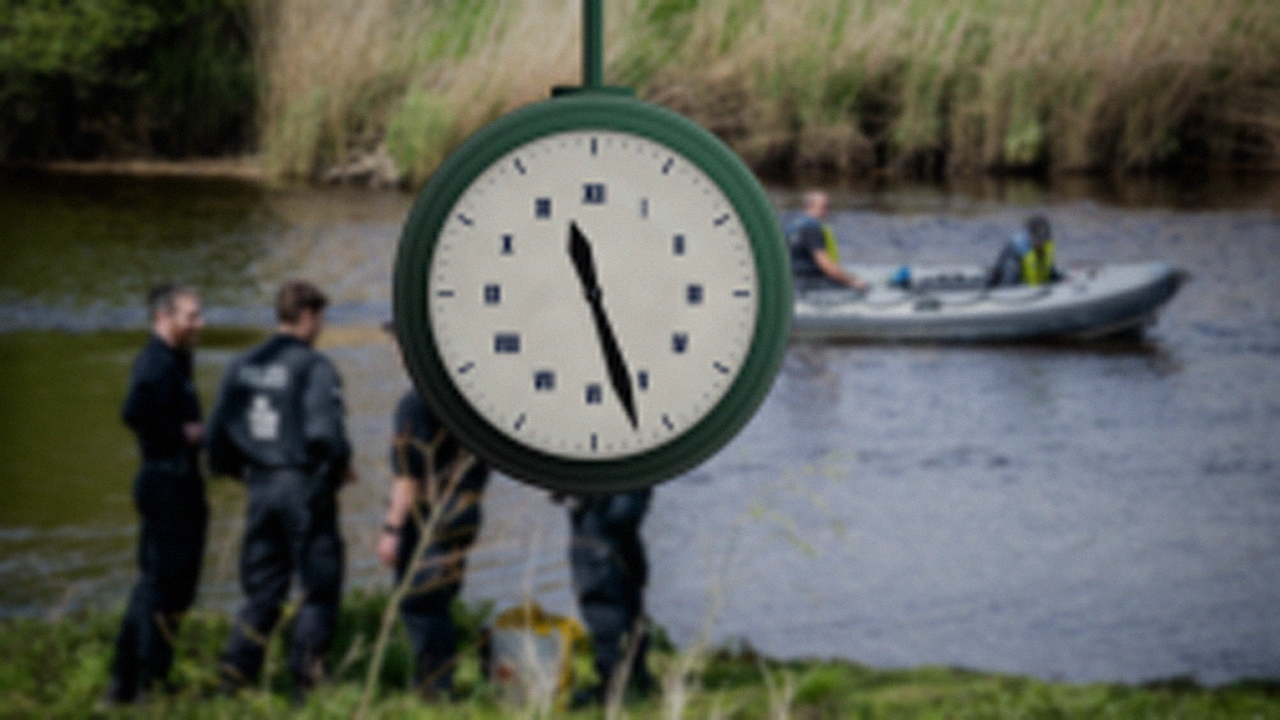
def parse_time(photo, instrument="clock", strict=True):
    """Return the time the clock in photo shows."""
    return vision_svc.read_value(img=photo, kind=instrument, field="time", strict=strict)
11:27
